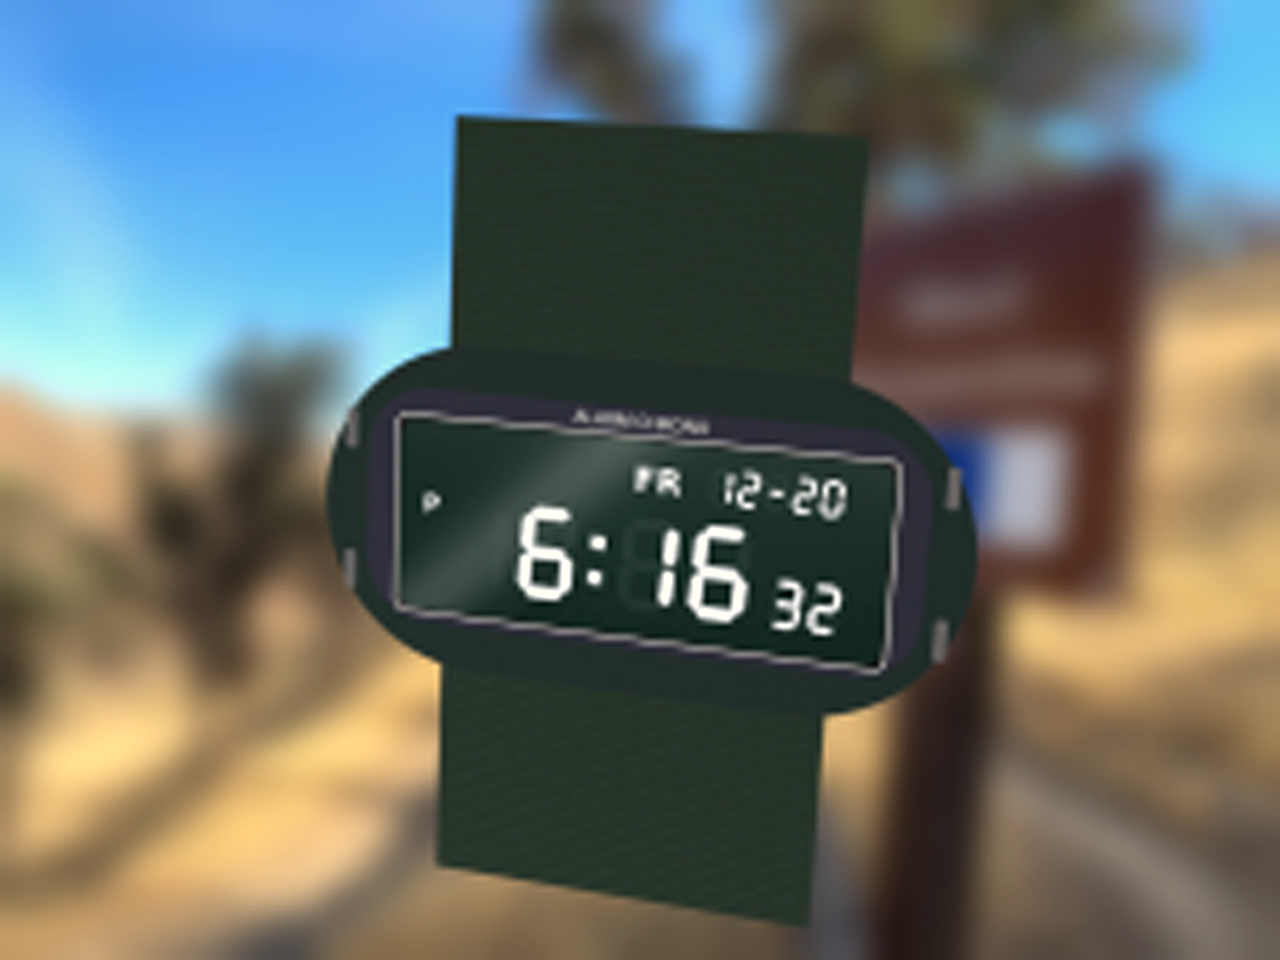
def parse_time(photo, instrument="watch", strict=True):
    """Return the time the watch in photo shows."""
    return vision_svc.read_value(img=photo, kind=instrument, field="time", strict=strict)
6:16:32
